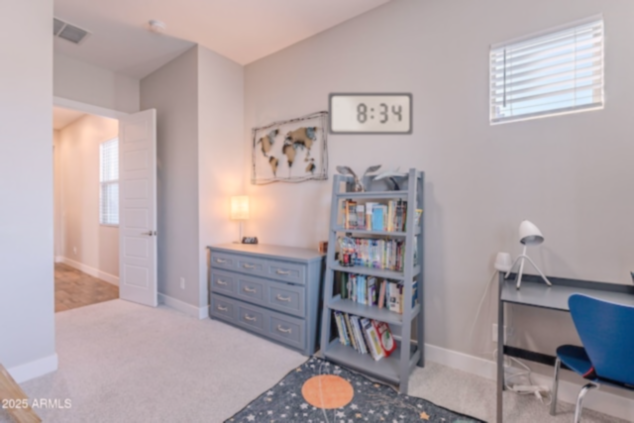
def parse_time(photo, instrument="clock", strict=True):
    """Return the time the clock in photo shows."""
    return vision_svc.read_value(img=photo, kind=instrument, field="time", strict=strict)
8:34
